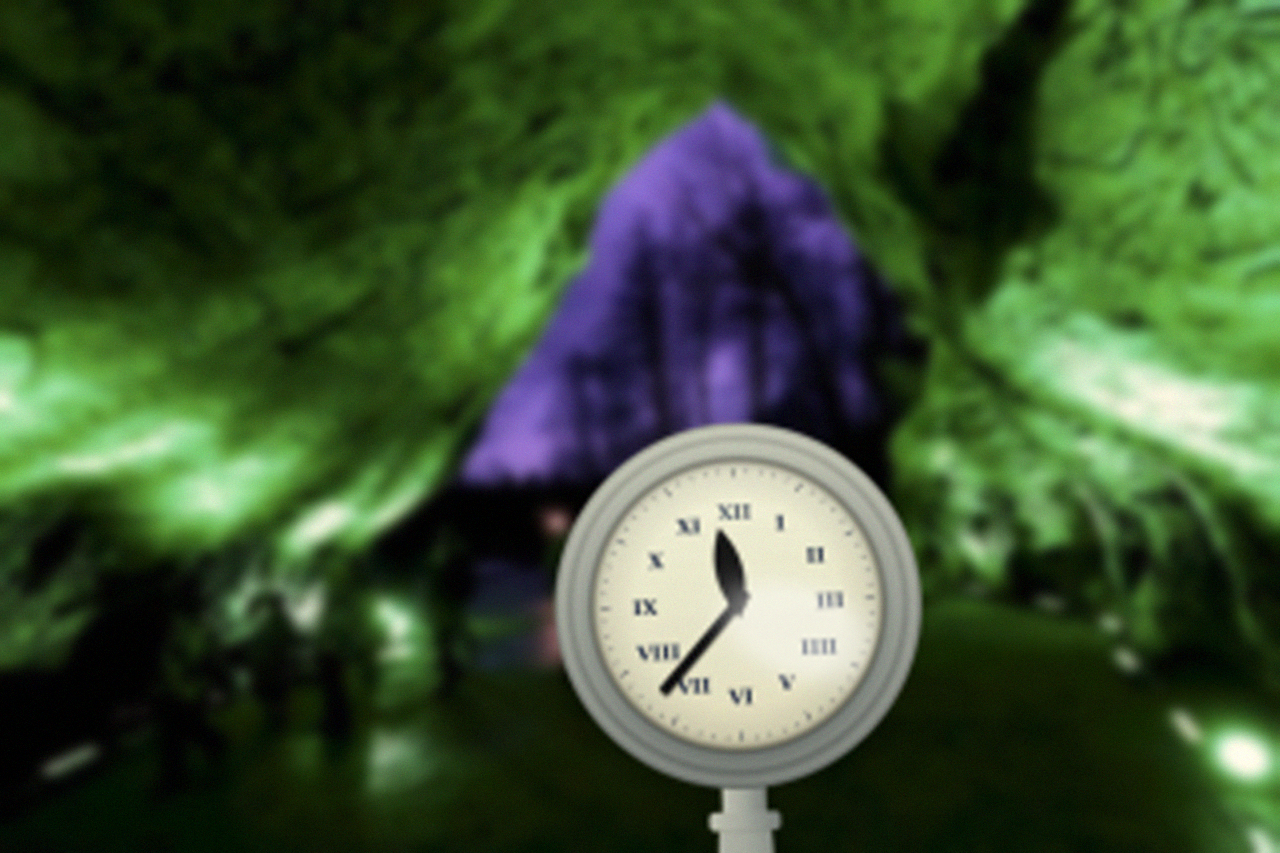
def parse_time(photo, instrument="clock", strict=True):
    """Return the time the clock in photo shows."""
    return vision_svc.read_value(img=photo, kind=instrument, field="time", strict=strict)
11:37
